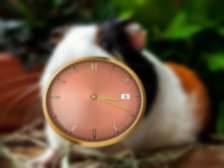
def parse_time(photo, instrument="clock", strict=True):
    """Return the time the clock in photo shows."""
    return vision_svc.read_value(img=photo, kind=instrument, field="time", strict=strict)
3:19
